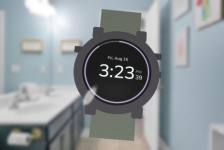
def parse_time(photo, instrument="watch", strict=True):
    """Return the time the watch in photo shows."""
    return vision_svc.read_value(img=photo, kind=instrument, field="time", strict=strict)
3:23
